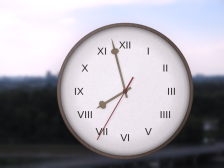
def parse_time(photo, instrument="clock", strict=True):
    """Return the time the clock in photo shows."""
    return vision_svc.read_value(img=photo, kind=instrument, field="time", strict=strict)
7:57:35
